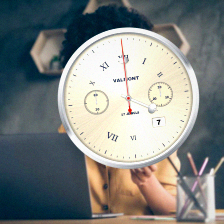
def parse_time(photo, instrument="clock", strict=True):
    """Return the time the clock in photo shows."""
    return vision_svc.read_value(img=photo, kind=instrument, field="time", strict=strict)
4:00
